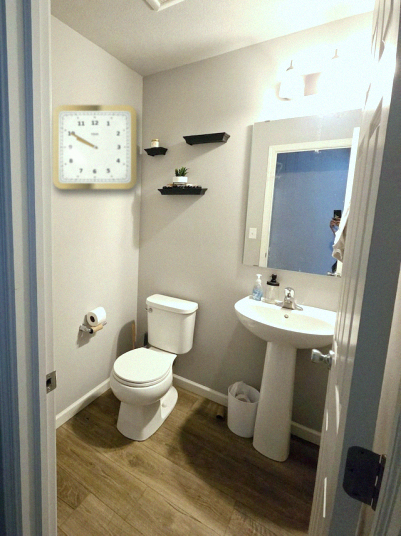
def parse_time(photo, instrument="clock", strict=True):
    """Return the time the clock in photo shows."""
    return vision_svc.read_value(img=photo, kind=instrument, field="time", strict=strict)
9:50
